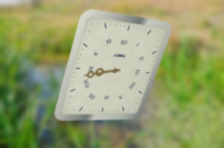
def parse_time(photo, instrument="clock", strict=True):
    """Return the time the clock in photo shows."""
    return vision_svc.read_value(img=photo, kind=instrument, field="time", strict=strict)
8:43
